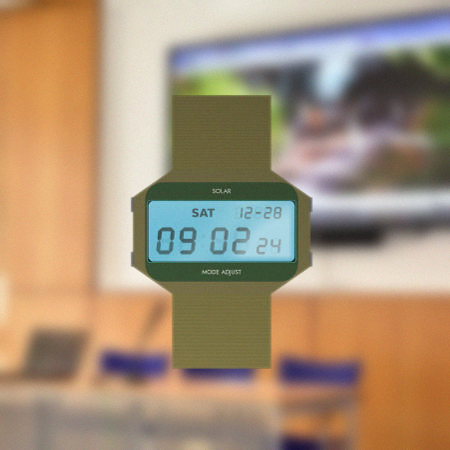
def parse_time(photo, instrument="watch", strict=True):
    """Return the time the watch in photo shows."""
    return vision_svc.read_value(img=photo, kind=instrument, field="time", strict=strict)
9:02:24
